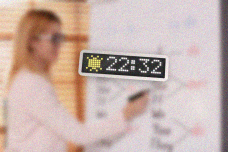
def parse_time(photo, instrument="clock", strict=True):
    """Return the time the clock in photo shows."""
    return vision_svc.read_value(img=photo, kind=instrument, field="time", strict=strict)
22:32
